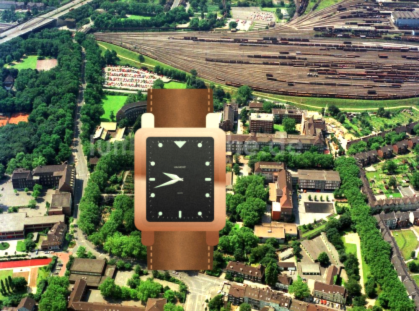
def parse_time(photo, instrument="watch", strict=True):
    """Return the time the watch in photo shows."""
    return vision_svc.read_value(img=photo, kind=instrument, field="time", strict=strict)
9:42
